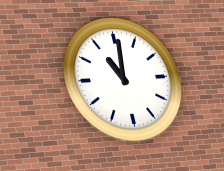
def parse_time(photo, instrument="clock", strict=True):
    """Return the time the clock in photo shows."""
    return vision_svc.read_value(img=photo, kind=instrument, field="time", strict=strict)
11:01
